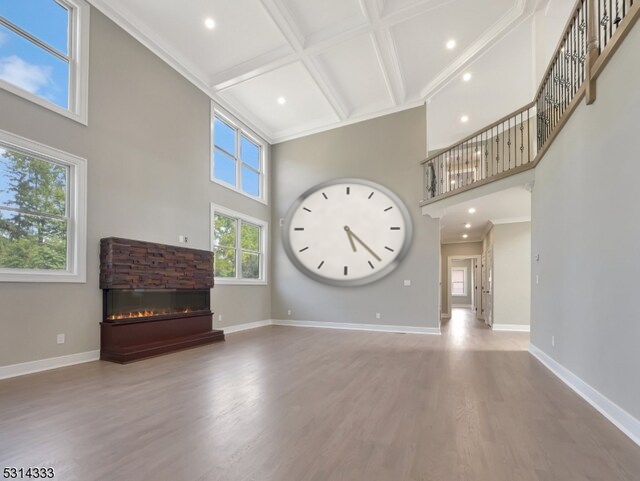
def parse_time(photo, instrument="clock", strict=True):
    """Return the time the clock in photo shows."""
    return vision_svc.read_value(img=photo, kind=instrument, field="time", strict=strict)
5:23
